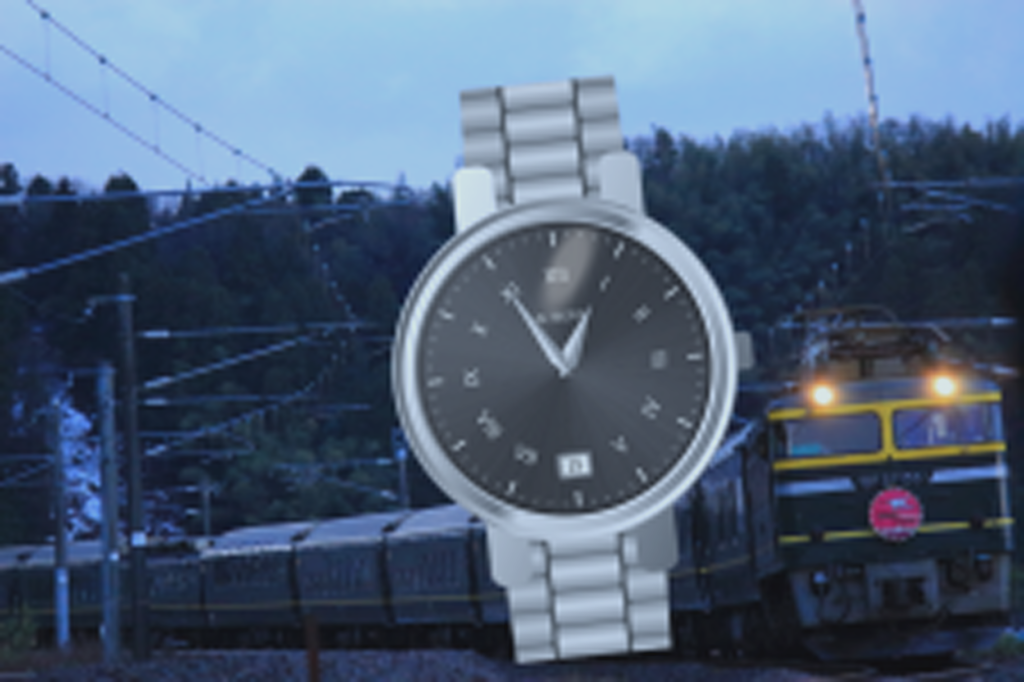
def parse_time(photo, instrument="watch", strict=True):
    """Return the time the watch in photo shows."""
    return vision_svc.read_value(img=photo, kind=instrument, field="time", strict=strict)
12:55
